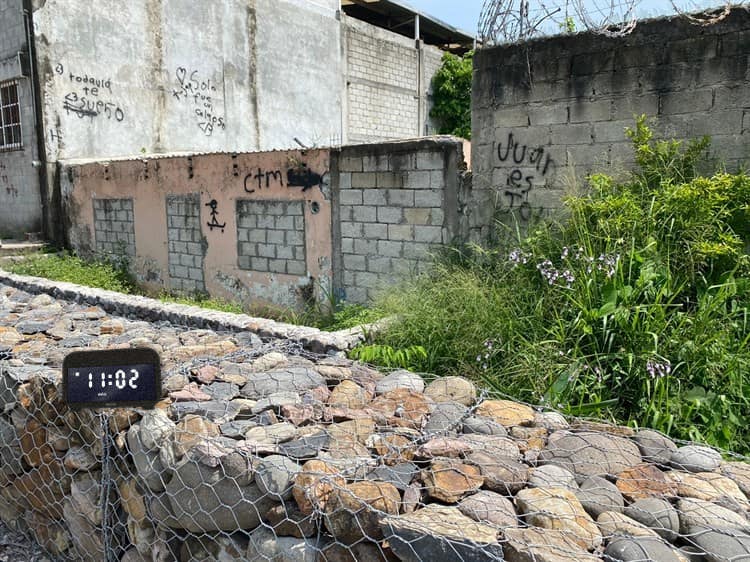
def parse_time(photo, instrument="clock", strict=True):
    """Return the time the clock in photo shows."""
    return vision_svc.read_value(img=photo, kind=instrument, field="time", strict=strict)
11:02
